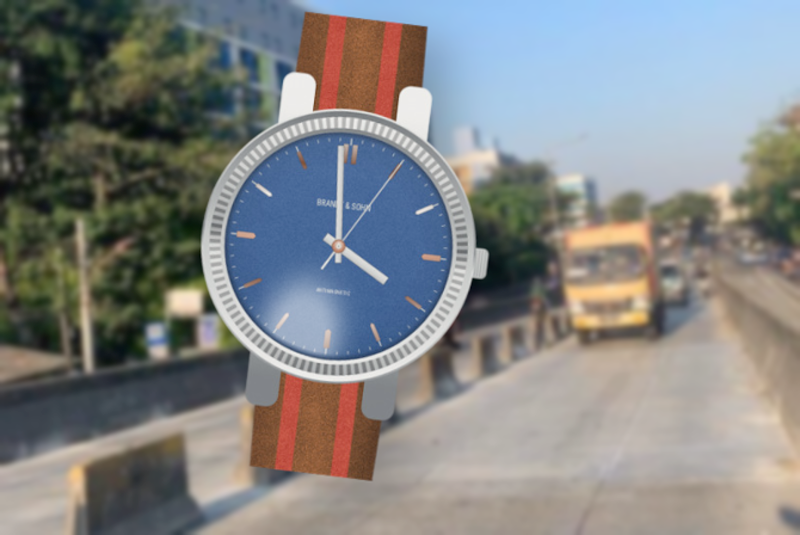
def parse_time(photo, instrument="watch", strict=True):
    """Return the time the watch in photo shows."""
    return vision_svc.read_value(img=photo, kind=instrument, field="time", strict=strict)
3:59:05
